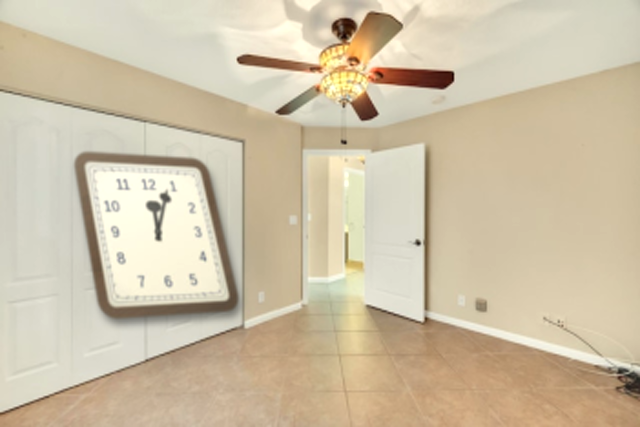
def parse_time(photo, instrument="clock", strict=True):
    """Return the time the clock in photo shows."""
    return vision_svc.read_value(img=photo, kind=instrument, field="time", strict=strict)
12:04
